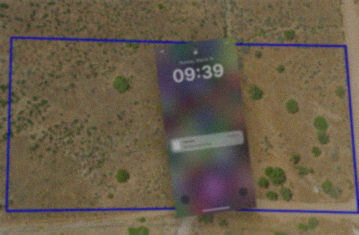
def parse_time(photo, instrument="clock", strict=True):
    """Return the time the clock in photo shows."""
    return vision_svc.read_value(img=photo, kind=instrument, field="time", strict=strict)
9:39
